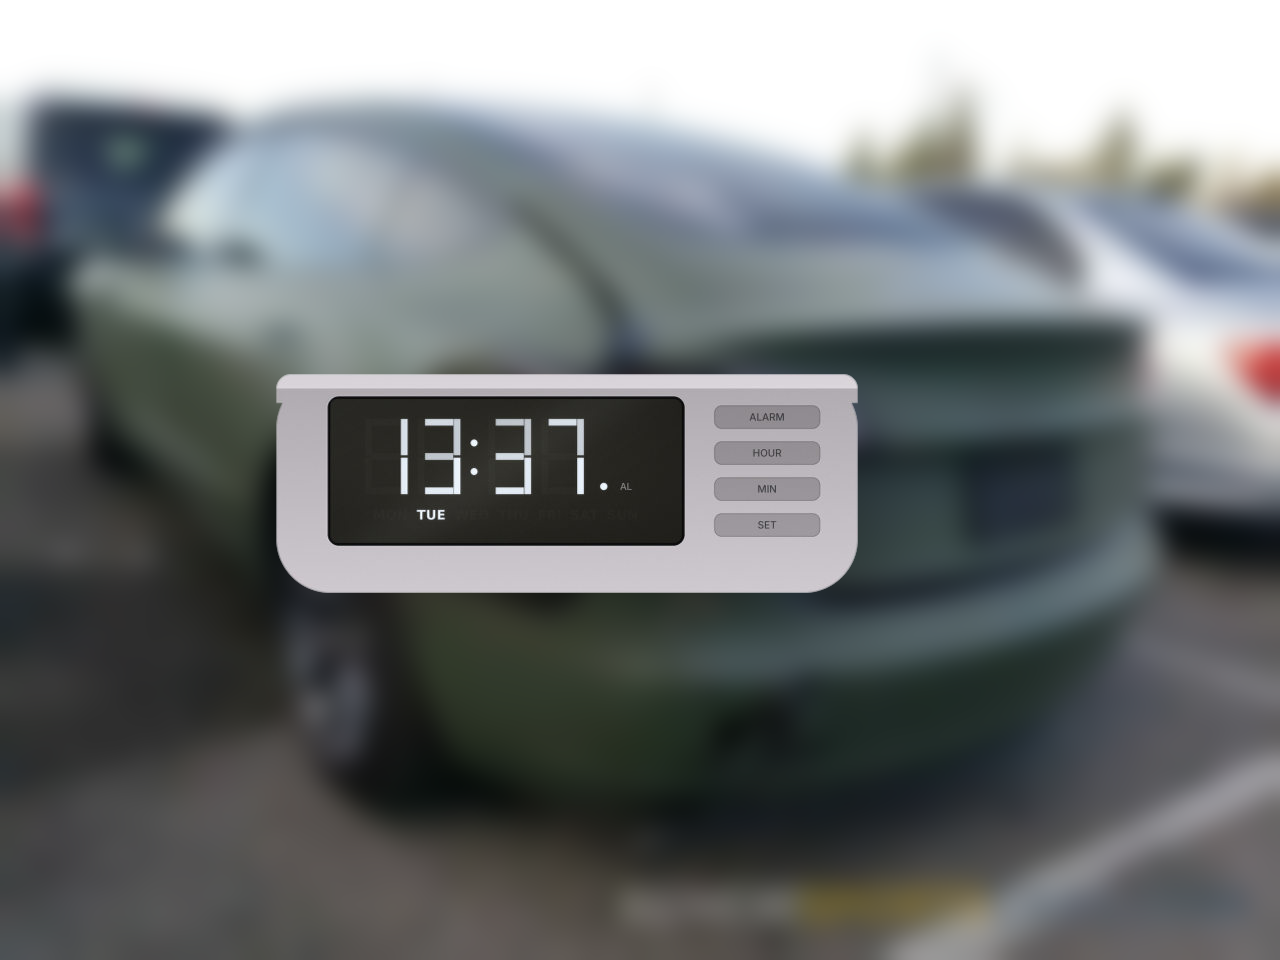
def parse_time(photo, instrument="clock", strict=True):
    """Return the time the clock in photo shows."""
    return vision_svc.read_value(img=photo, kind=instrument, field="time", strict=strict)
13:37
